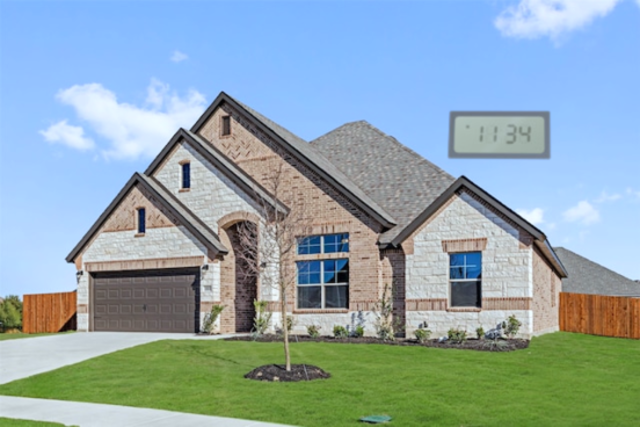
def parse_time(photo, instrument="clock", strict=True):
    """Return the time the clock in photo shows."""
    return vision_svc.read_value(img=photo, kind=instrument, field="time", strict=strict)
11:34
